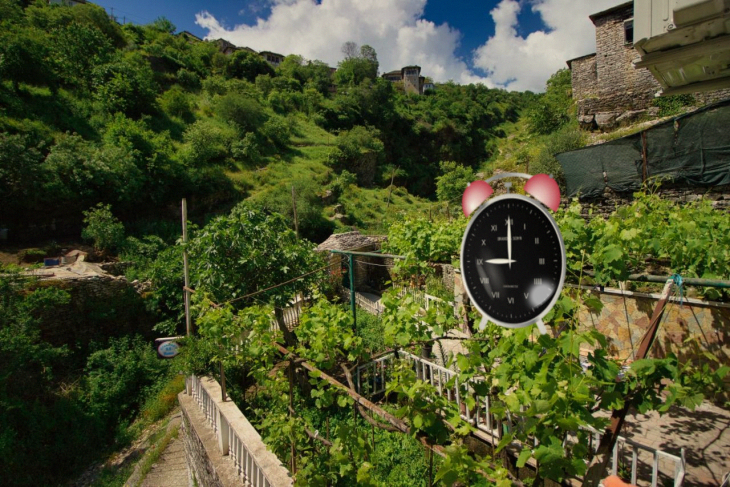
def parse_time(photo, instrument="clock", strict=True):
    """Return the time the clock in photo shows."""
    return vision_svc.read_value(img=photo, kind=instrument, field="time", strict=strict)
9:00
